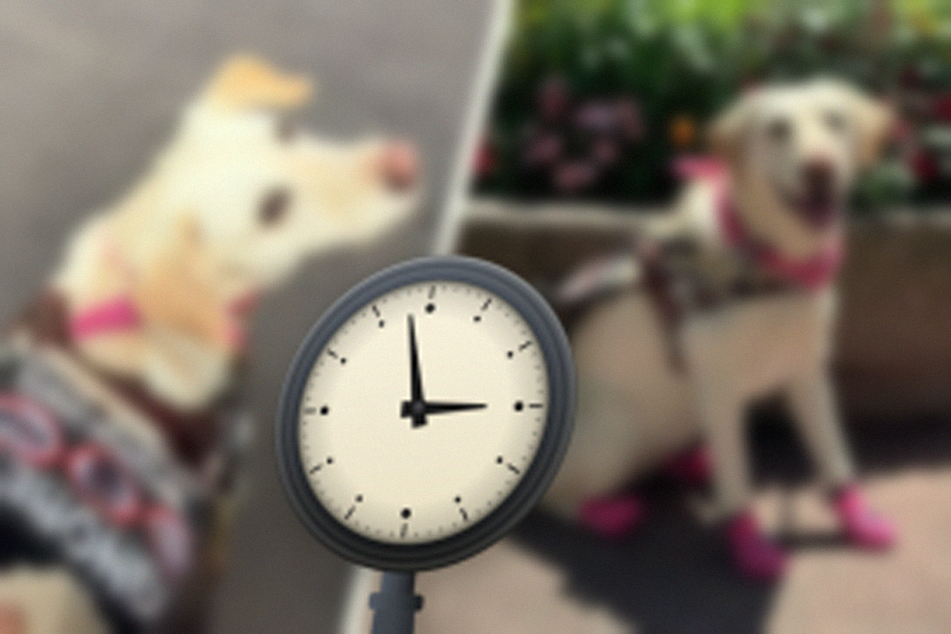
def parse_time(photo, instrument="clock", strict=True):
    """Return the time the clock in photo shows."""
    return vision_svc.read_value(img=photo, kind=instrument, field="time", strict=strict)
2:58
